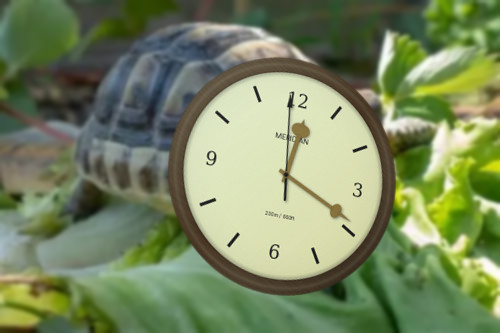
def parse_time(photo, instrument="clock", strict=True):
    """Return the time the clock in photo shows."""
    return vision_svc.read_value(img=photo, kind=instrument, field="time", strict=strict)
12:18:59
